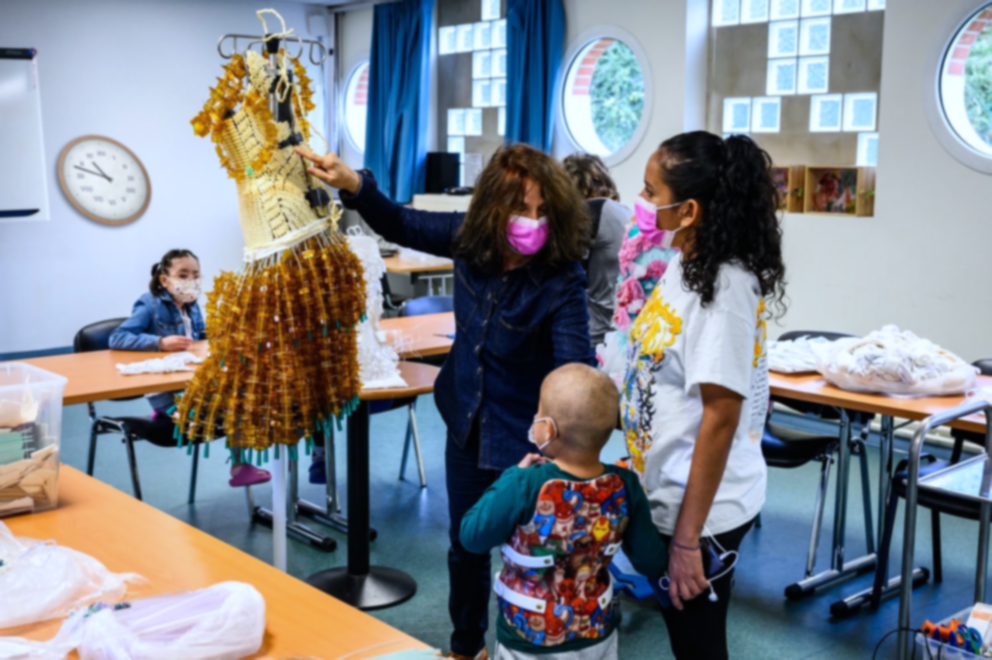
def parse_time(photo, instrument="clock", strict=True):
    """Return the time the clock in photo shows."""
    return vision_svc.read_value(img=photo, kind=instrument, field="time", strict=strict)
10:48
